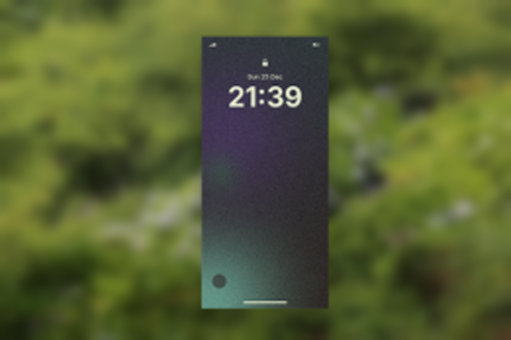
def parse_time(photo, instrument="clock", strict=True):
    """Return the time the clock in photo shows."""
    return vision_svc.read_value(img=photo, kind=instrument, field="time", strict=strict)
21:39
